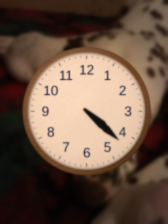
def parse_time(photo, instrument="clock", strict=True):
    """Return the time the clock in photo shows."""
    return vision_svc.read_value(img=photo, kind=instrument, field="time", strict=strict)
4:22
